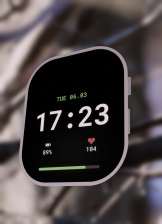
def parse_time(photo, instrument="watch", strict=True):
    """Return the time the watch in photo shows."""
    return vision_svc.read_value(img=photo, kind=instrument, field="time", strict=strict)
17:23
